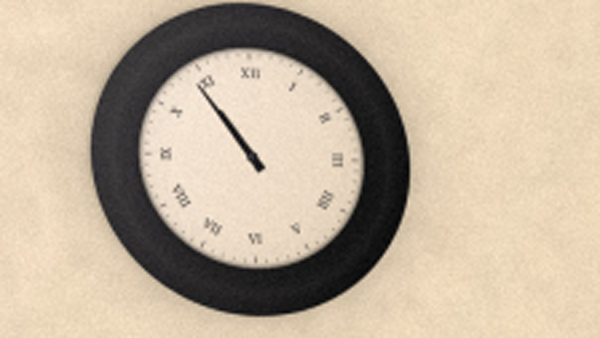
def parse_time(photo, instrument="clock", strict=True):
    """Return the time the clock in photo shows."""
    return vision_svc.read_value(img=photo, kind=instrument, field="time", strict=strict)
10:54
